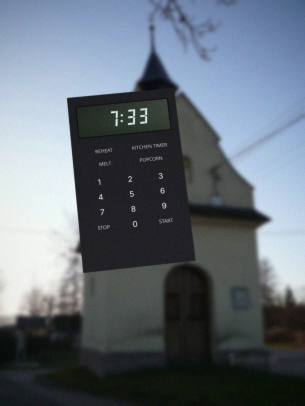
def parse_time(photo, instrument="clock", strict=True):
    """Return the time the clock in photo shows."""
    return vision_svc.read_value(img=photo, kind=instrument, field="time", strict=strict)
7:33
